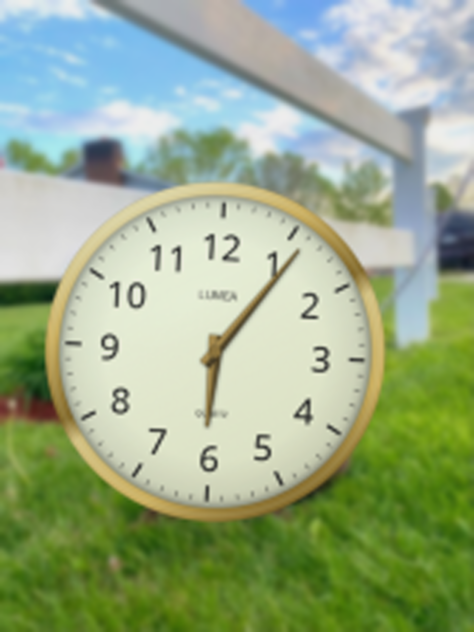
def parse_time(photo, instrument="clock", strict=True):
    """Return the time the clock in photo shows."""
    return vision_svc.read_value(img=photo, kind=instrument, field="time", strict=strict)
6:06
